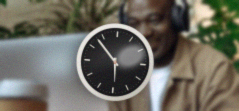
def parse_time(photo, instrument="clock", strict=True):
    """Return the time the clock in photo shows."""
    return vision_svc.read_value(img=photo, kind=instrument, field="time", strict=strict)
5:53
